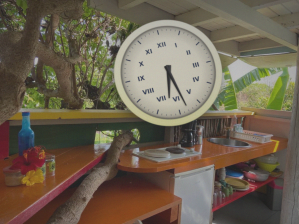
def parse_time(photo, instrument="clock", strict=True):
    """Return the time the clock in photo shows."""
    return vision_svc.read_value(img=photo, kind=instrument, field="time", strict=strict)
6:28
